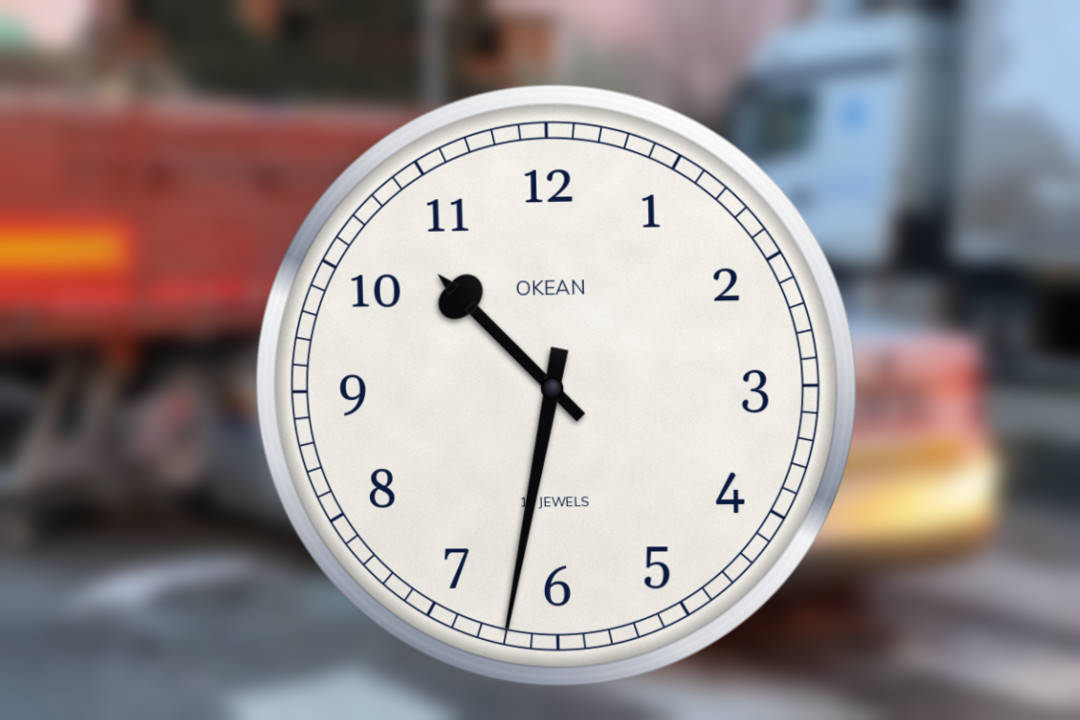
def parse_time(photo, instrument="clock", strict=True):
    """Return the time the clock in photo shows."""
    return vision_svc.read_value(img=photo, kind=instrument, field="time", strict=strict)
10:32
